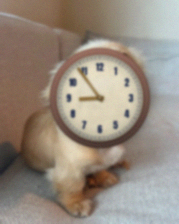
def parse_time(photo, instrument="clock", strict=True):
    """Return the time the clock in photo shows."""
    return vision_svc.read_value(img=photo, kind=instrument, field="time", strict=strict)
8:54
